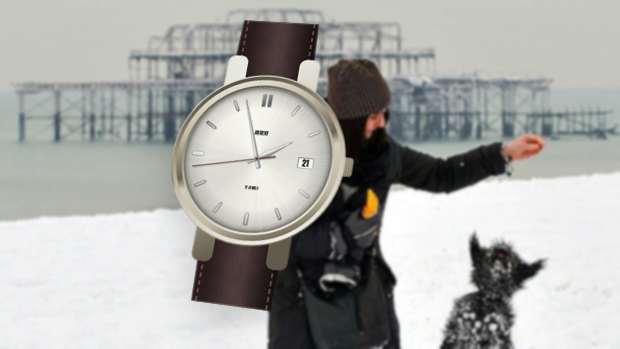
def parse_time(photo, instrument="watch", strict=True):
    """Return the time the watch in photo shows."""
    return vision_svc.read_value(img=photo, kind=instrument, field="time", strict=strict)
1:56:43
